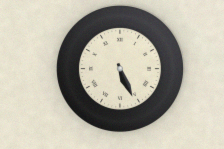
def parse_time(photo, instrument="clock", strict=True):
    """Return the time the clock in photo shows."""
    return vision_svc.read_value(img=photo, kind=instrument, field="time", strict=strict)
5:26
